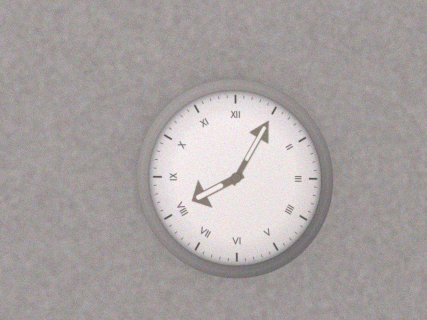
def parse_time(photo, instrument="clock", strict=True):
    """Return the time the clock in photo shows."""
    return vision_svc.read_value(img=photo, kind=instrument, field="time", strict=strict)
8:05
